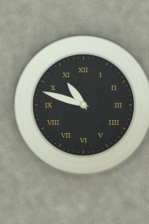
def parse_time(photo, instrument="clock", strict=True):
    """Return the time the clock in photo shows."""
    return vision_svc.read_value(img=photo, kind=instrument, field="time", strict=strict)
10:48
